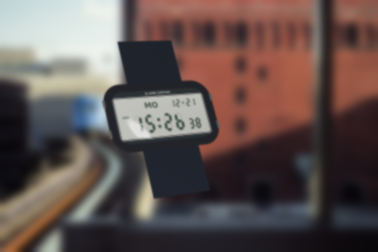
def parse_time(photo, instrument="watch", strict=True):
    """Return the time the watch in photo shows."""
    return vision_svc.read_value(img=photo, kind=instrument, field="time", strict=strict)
15:26:38
